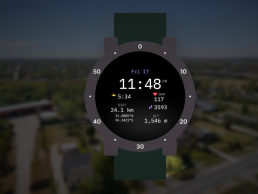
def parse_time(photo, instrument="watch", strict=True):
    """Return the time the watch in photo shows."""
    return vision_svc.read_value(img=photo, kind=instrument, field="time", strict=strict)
11:48
